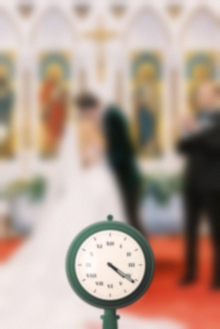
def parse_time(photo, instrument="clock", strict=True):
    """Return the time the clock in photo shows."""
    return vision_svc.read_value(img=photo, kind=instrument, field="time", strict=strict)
4:21
